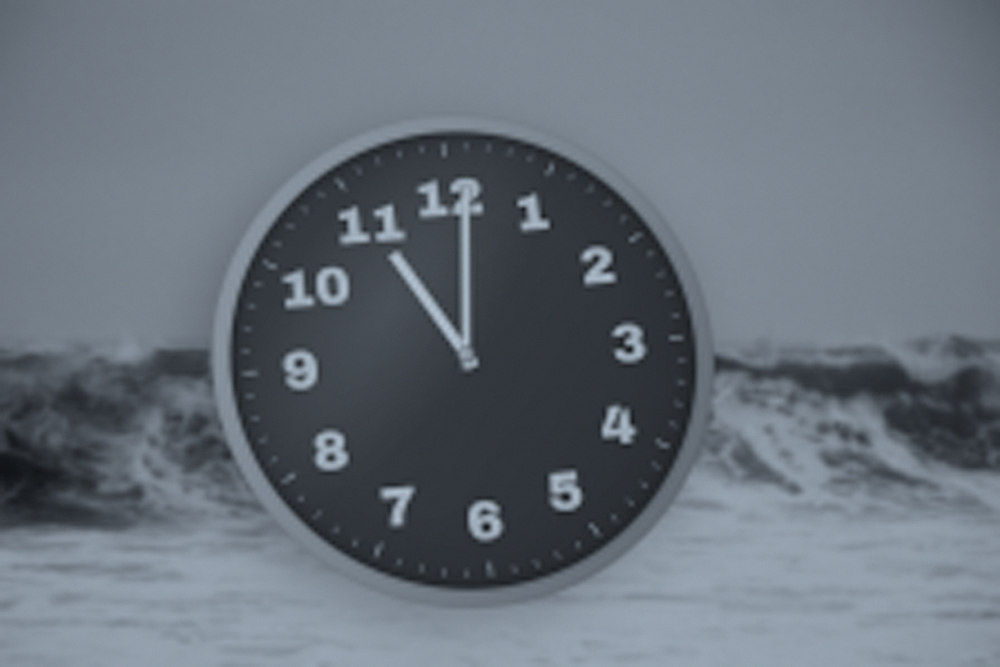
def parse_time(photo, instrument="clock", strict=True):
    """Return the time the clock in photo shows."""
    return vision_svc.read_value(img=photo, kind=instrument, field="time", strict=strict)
11:01
